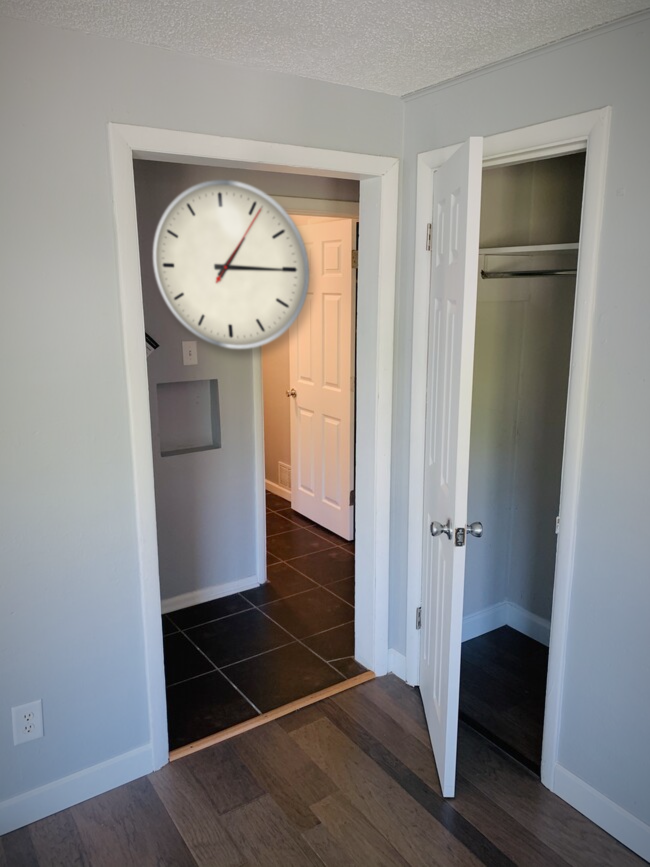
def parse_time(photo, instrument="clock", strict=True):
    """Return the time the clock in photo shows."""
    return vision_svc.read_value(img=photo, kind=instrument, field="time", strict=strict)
1:15:06
